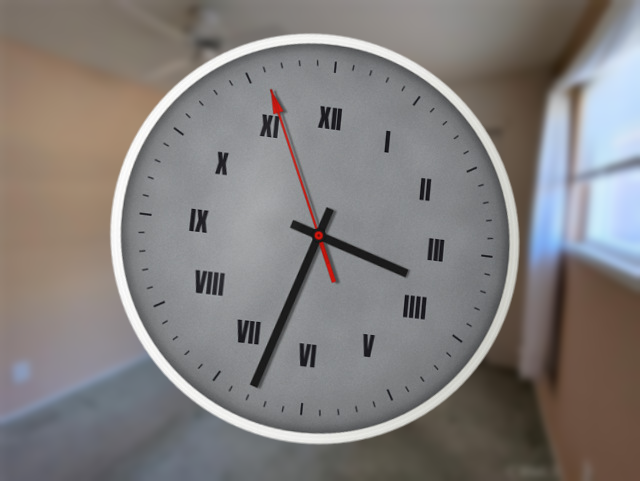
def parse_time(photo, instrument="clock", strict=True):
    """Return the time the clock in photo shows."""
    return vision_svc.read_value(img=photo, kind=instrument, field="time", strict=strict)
3:32:56
